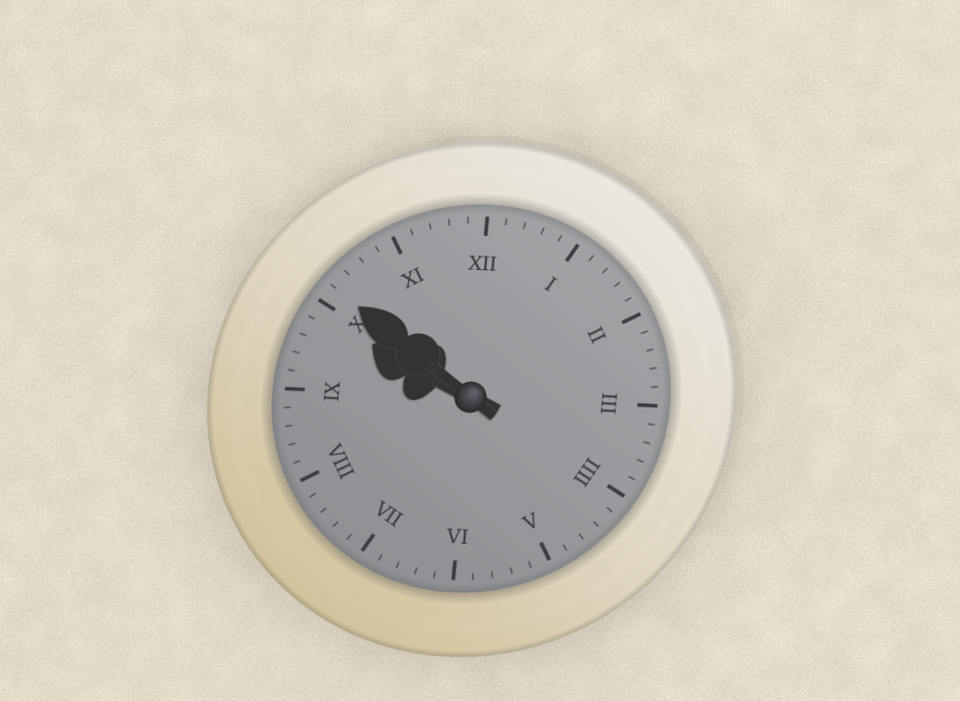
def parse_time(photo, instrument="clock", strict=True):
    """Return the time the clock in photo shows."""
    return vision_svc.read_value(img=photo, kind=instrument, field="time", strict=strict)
9:51
